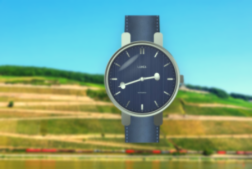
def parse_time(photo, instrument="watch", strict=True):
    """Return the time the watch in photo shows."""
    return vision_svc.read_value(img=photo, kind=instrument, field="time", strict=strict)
2:42
